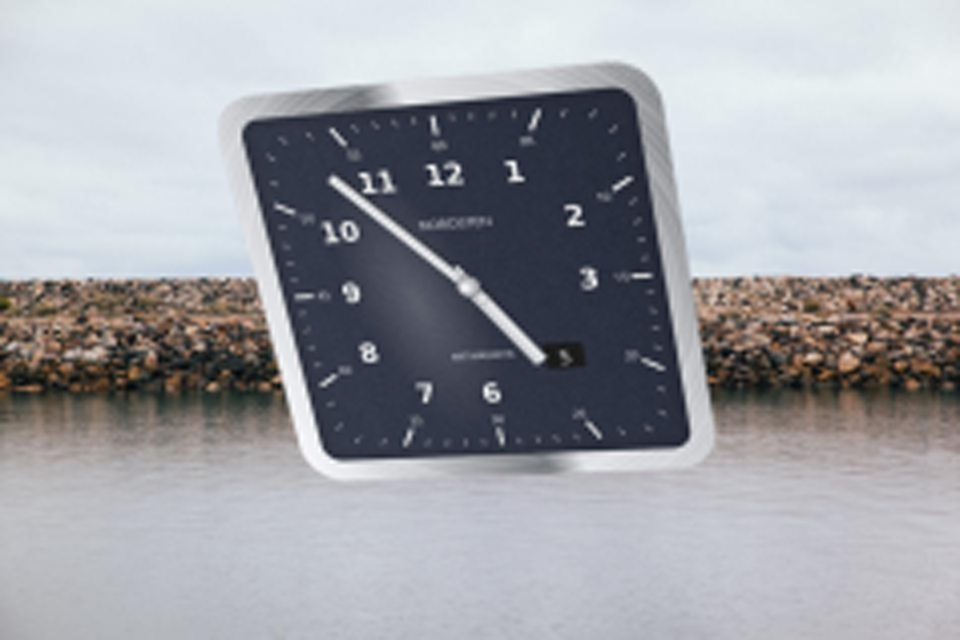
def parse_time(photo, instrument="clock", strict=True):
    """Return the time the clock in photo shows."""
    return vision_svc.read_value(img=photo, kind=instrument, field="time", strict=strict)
4:53
